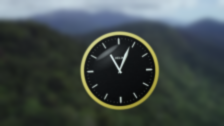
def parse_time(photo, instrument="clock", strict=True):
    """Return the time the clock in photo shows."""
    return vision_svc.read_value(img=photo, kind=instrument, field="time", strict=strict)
11:04
